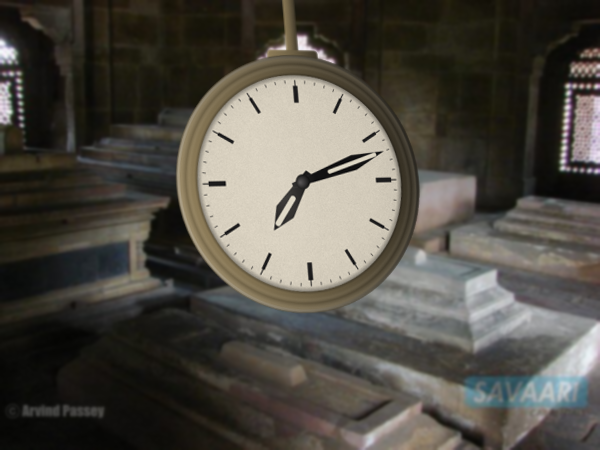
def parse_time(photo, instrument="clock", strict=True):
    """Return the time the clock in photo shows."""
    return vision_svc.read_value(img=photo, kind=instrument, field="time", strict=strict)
7:12
